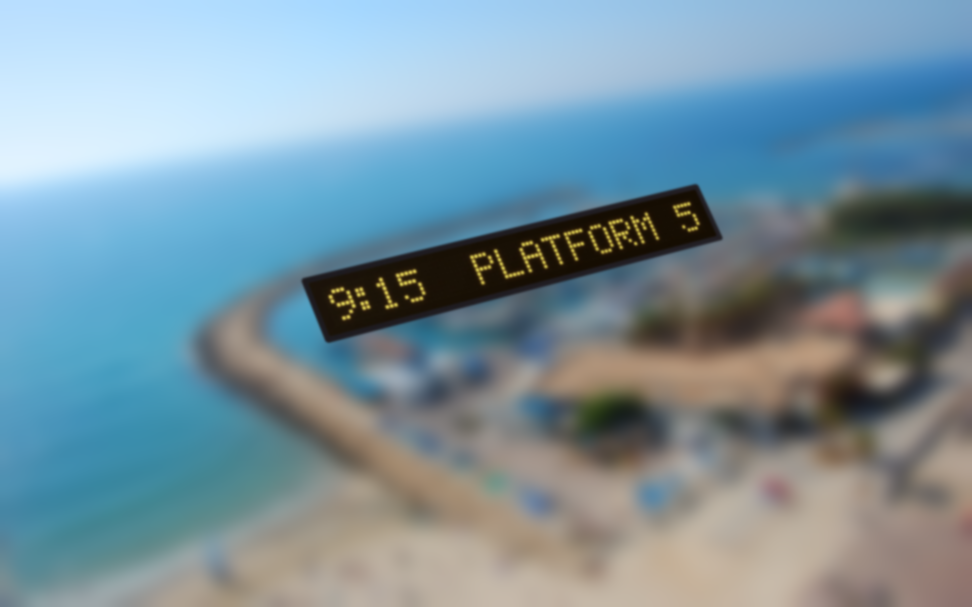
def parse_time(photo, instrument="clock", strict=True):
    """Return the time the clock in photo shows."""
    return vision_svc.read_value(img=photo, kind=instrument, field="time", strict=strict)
9:15
